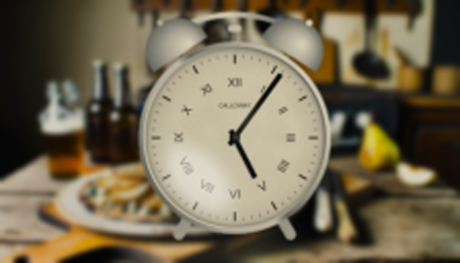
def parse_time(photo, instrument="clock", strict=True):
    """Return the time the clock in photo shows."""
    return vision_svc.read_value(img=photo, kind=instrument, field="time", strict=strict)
5:06
